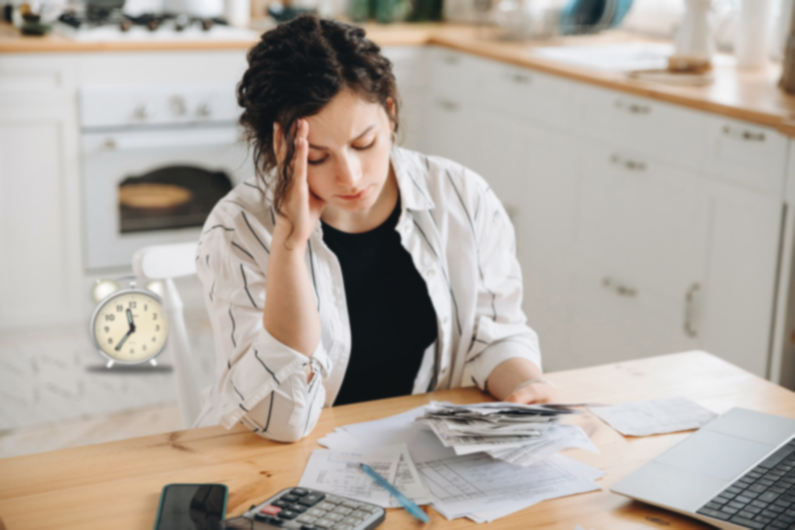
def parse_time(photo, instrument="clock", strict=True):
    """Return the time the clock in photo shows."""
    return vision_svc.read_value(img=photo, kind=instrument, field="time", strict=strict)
11:36
